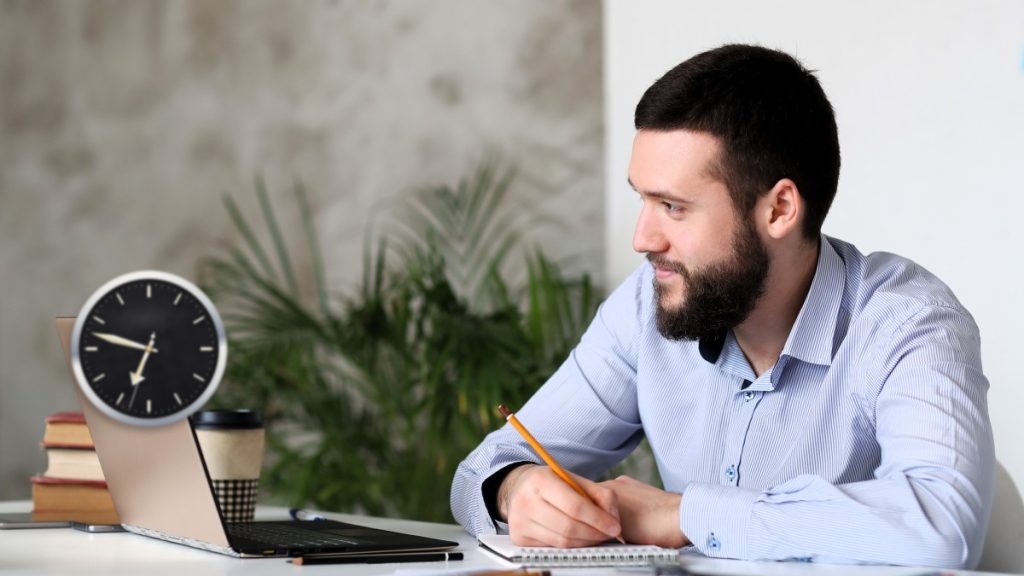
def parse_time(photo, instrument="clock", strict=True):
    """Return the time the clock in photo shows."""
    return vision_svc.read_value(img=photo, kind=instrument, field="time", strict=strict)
6:47:33
